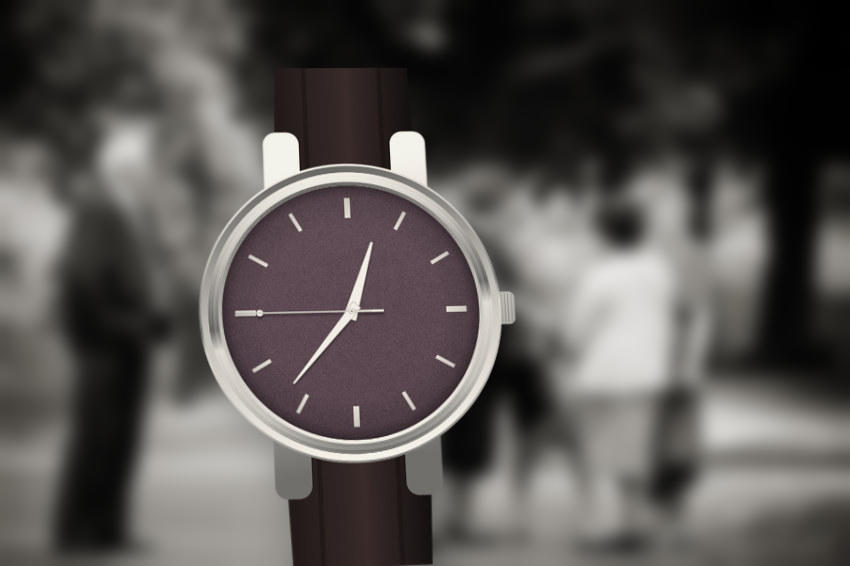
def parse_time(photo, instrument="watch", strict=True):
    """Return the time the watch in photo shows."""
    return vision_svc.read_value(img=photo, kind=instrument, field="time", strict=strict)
12:36:45
